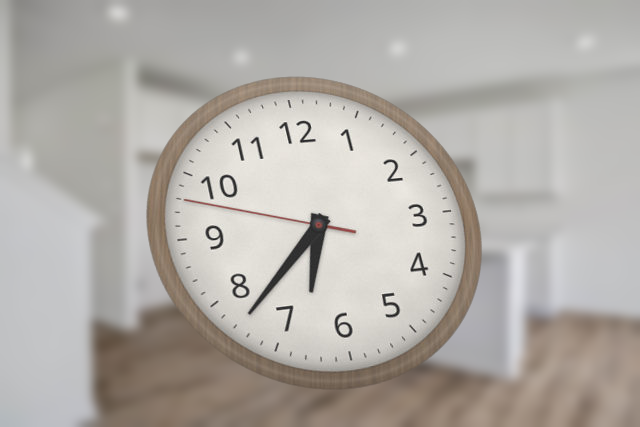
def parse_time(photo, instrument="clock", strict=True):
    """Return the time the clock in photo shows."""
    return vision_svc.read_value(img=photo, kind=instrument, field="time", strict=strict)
6:37:48
